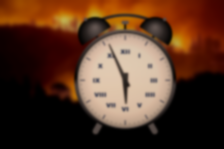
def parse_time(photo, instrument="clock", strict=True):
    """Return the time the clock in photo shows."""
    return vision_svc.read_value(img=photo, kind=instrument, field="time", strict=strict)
5:56
